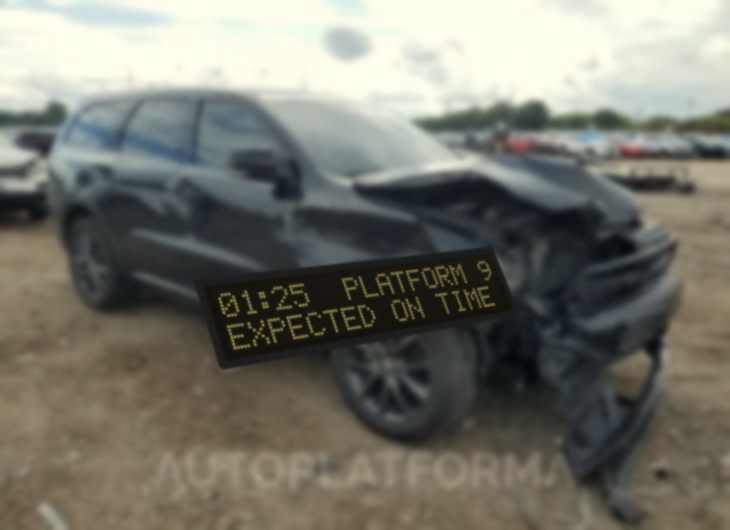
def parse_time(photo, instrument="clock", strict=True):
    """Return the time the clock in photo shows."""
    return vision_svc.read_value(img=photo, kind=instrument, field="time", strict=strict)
1:25
